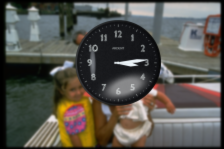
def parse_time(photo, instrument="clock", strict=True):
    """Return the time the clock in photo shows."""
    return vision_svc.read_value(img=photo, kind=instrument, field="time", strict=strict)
3:14
